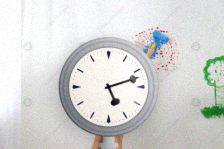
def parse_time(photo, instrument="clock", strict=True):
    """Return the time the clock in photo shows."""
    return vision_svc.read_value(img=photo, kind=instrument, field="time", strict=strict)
5:12
